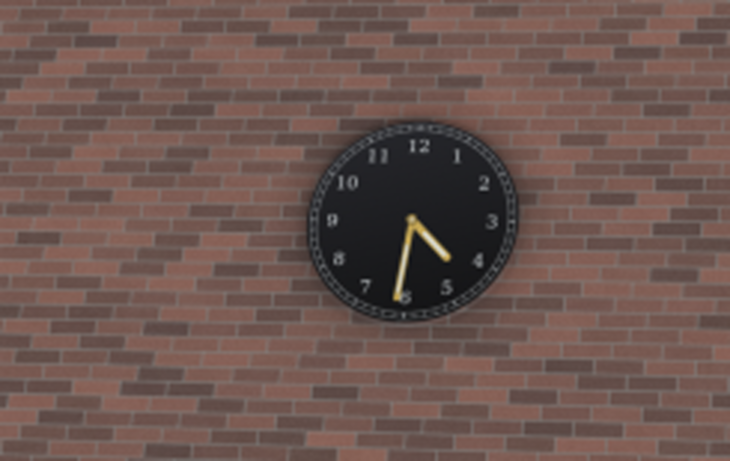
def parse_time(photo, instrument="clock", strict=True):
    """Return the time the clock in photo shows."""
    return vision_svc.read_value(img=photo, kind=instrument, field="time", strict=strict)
4:31
